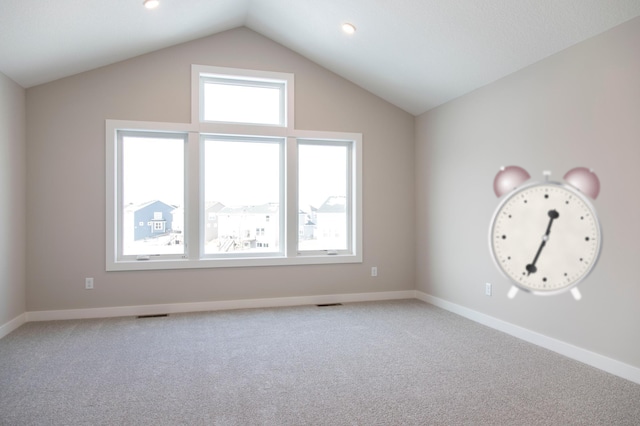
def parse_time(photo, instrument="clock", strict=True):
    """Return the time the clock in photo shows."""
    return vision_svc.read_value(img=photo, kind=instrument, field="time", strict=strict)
12:34
